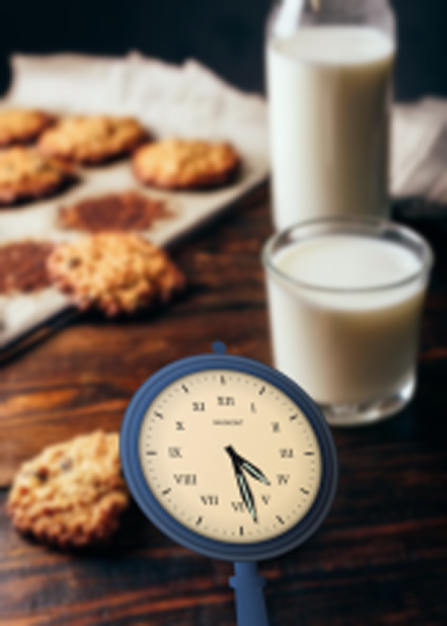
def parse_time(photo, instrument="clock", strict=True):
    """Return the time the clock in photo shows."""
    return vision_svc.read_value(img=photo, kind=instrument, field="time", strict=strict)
4:28
